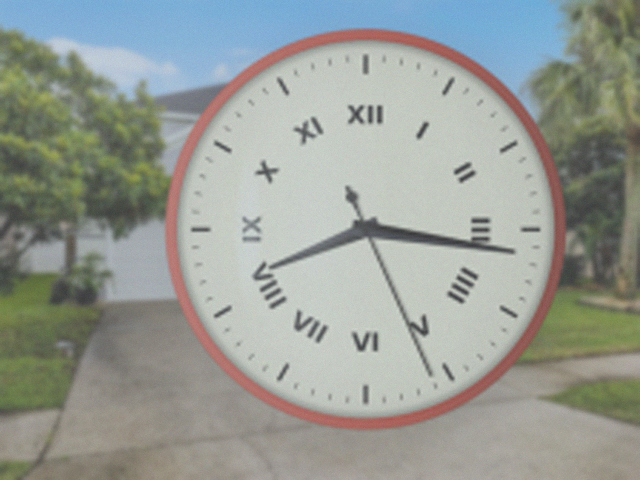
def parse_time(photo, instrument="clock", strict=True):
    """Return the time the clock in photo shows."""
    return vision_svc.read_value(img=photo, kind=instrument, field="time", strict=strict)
8:16:26
